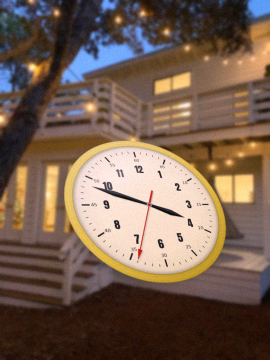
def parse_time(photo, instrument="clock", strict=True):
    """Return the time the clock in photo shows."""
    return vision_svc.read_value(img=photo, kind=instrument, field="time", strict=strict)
3:48:34
